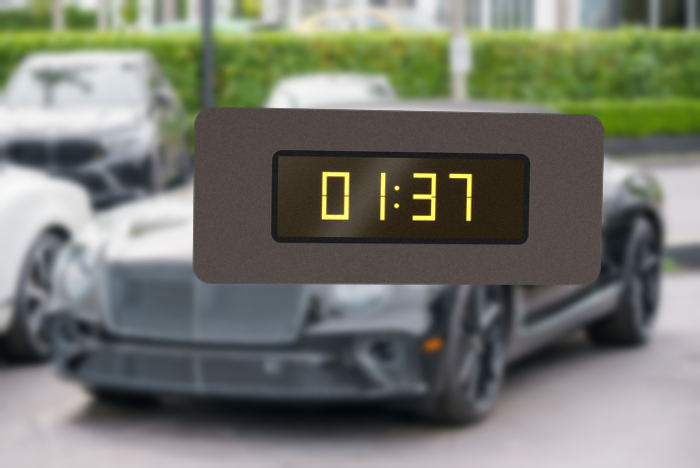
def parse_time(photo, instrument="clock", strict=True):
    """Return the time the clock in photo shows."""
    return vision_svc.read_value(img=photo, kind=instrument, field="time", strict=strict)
1:37
